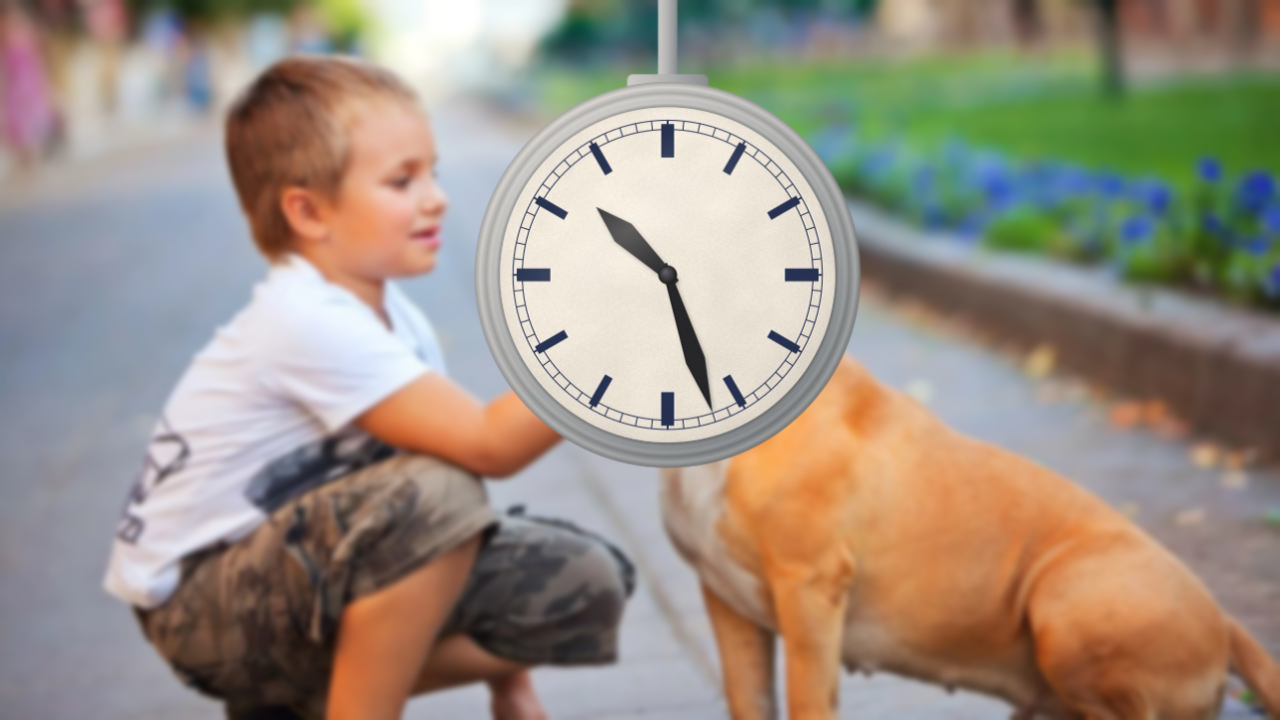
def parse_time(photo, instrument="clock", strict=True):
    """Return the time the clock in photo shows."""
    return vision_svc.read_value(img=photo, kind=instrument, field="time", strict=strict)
10:27
